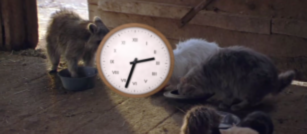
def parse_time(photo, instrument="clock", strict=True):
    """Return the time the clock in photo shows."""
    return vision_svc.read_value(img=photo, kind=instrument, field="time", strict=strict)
2:33
